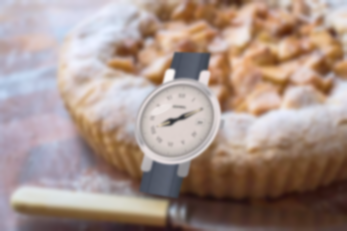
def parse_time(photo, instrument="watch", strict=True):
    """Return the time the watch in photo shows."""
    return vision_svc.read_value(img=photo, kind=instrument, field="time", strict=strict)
8:10
